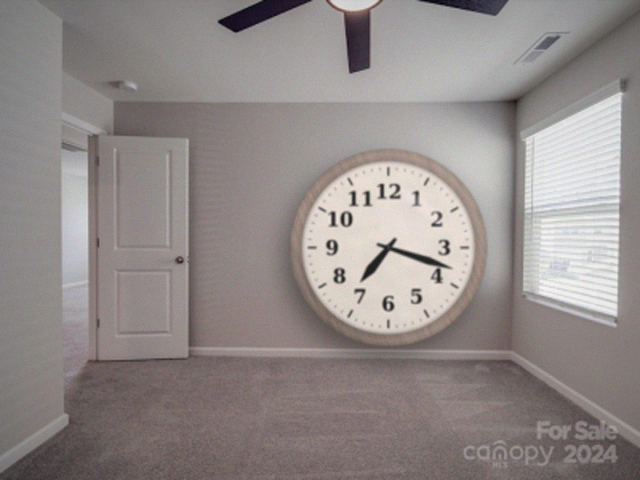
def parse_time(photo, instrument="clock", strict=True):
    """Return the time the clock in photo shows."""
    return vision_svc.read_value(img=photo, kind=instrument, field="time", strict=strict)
7:18
